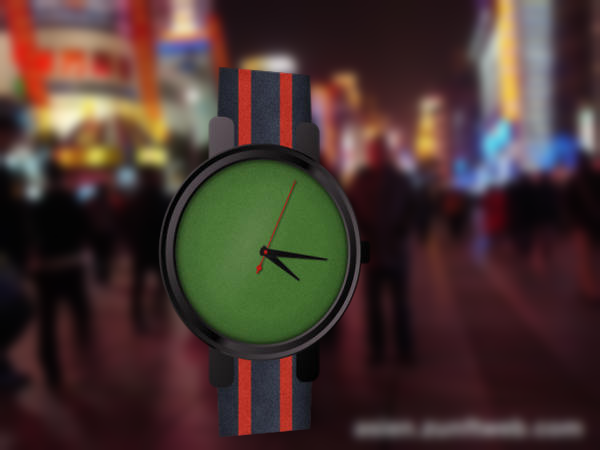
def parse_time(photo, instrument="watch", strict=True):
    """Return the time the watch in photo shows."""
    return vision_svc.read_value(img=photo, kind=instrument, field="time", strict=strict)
4:16:04
